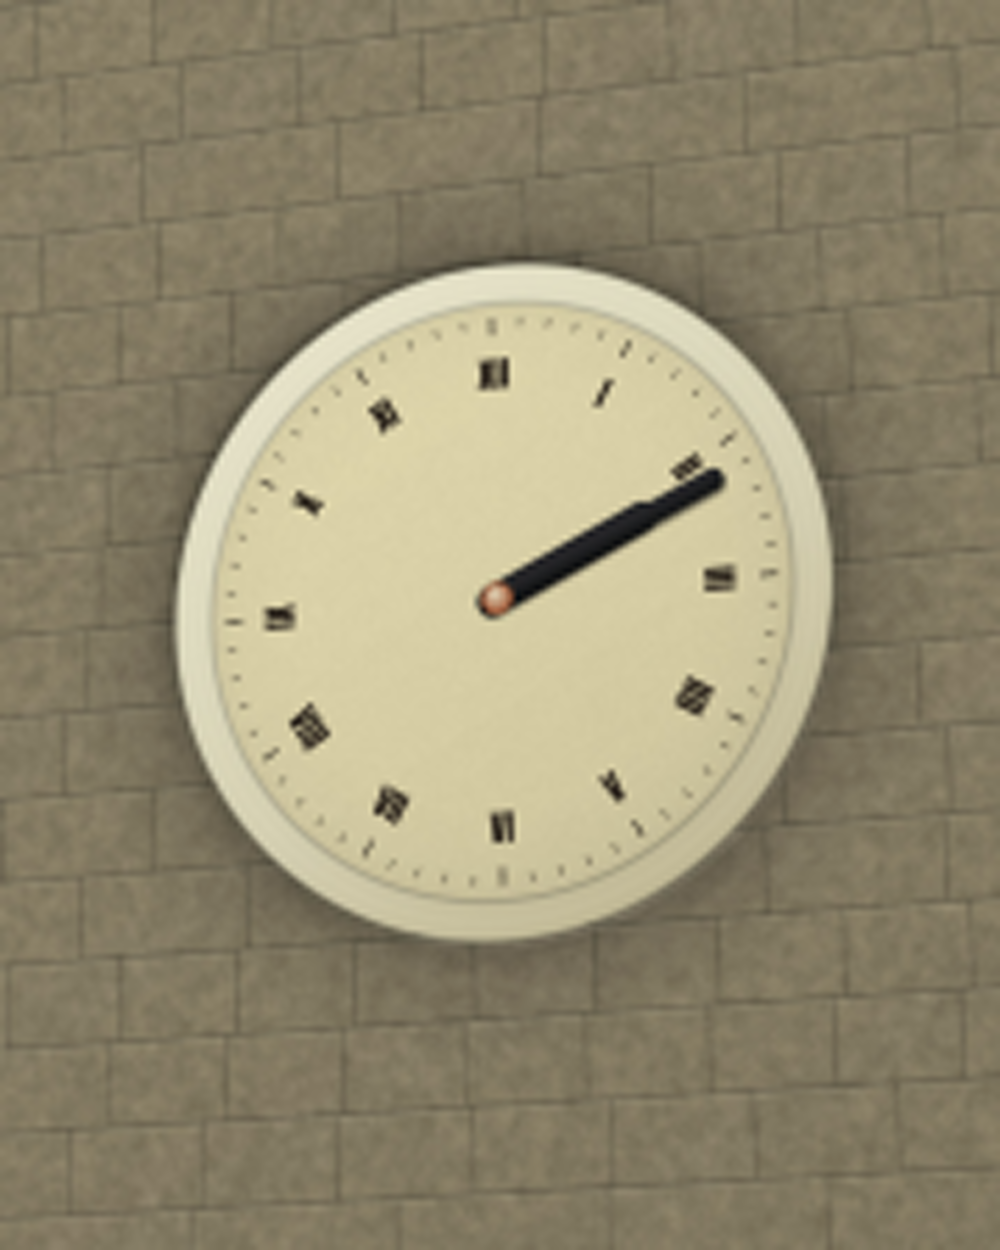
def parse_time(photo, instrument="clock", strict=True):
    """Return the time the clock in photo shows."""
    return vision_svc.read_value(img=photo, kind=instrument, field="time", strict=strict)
2:11
